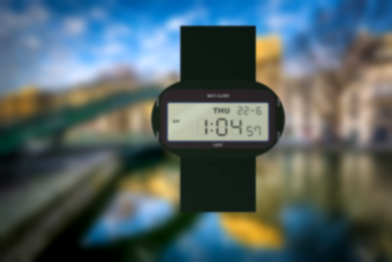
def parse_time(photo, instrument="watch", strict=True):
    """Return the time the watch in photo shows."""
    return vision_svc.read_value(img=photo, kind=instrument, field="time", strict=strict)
1:04
